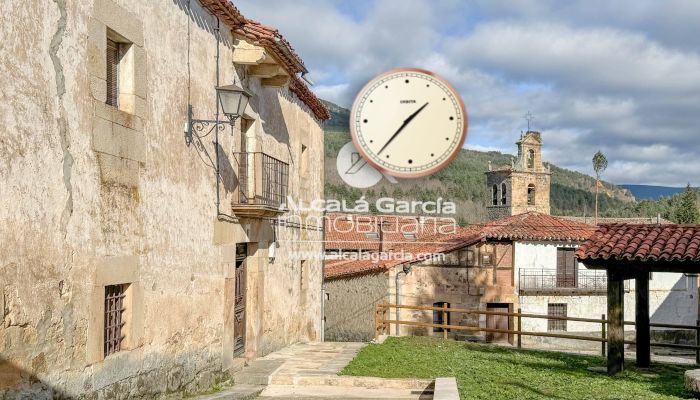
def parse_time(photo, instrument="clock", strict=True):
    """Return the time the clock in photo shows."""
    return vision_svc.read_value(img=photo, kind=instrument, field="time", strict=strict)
1:37
